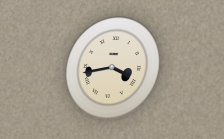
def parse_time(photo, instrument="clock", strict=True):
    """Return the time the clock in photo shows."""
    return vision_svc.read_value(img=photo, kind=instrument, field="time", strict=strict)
3:43
